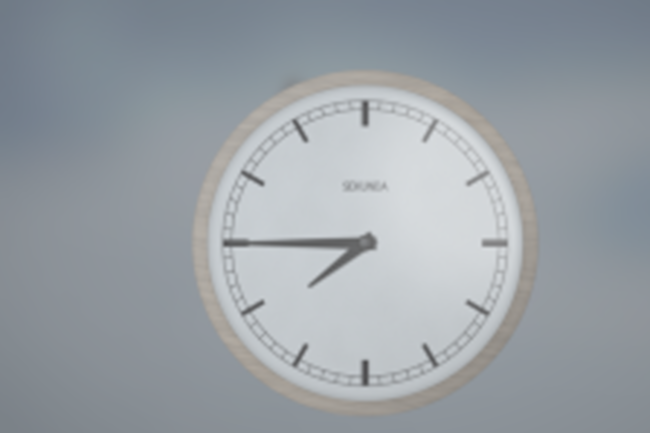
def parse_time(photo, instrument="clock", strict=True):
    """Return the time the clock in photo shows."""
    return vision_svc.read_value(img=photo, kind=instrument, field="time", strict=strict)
7:45
